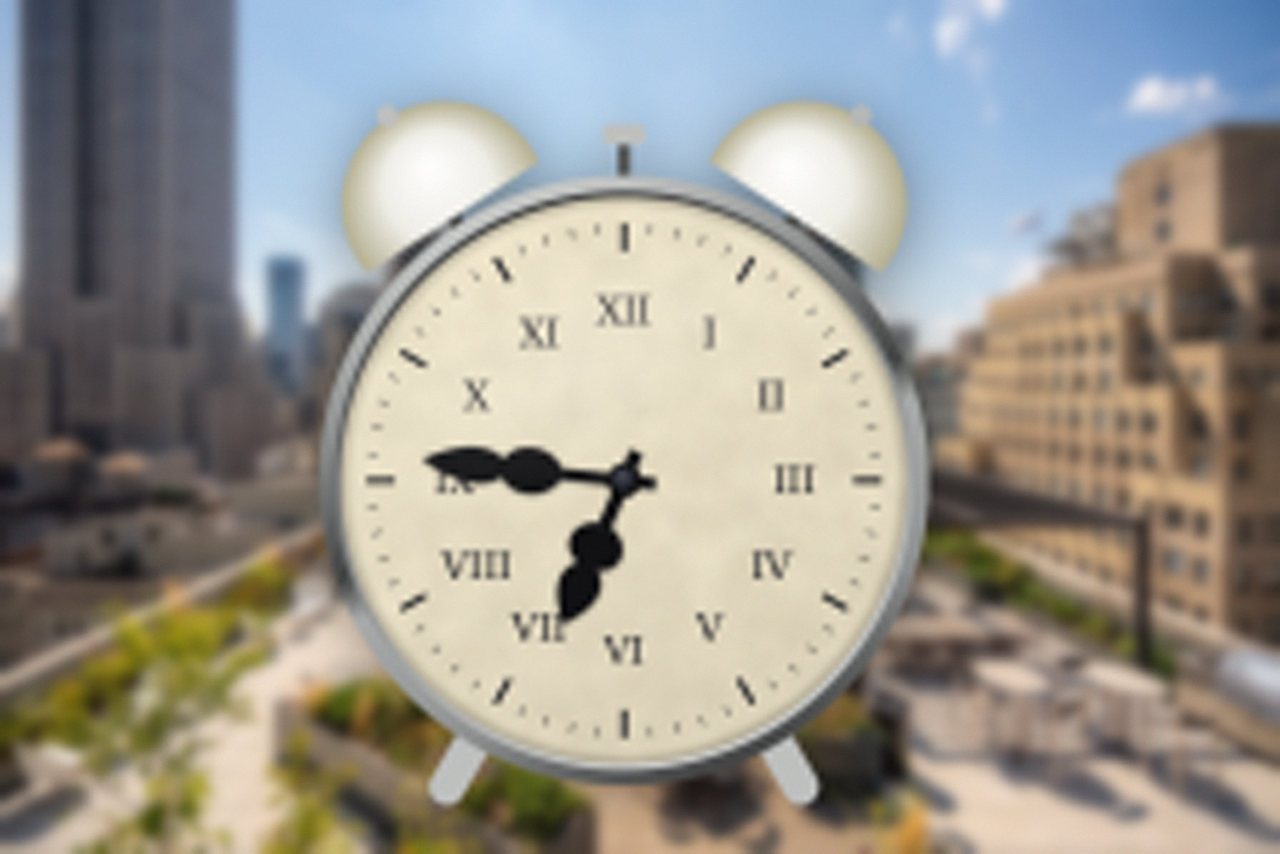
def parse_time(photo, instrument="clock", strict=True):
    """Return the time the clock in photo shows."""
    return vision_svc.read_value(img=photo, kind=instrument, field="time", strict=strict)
6:46
